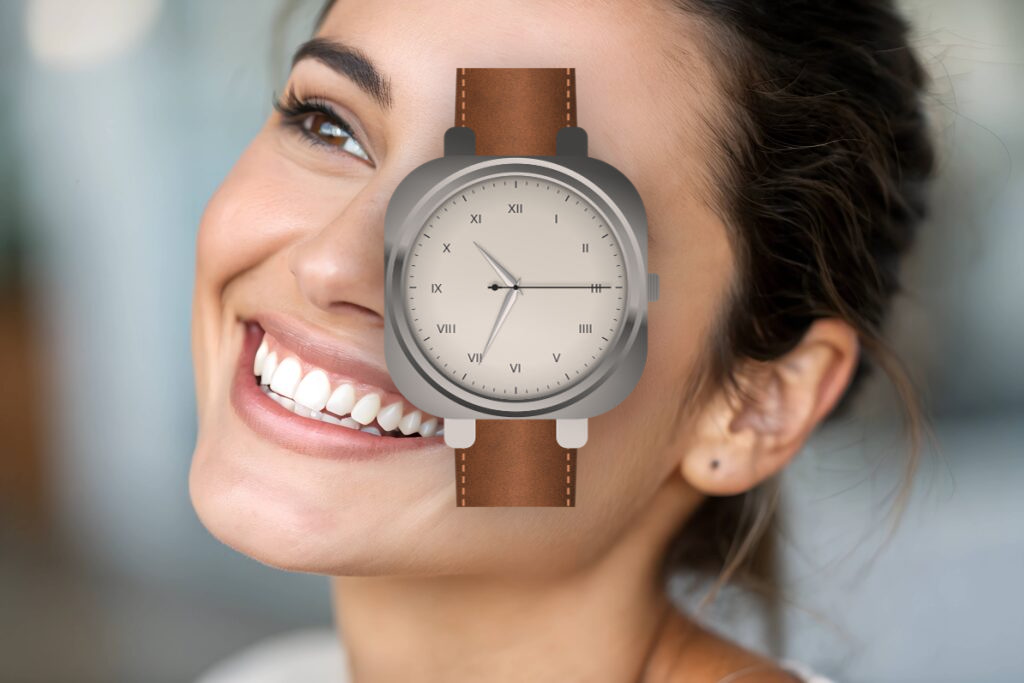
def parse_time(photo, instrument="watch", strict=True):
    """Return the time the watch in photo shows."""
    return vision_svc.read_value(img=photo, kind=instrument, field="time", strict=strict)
10:34:15
